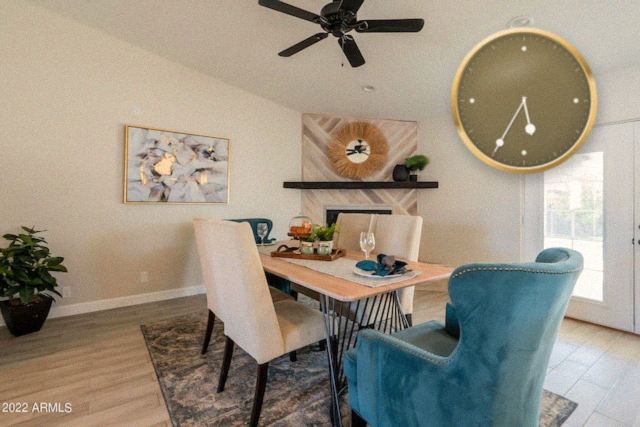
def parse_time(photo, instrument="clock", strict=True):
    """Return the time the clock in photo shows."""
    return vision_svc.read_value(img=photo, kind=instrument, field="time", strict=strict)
5:35
